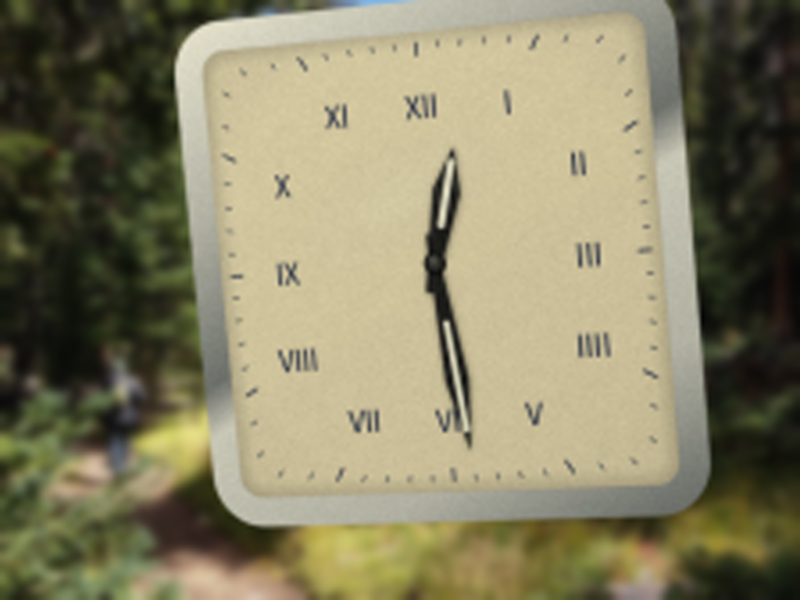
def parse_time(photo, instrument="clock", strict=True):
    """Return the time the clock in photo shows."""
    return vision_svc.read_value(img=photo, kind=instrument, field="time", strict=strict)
12:29
